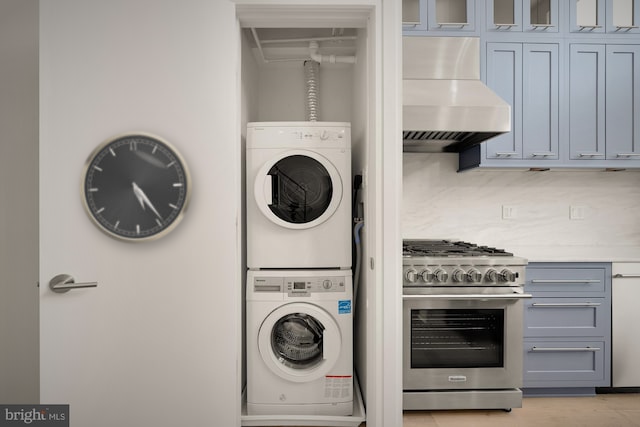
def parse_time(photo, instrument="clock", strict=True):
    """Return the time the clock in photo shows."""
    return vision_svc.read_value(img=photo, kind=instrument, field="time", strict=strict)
5:24
